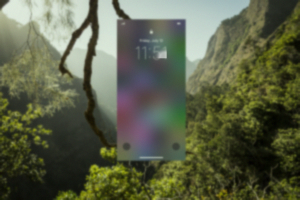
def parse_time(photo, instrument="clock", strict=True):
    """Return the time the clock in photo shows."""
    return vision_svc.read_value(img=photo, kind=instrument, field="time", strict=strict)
11:51
